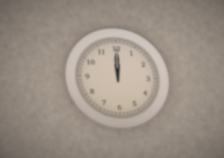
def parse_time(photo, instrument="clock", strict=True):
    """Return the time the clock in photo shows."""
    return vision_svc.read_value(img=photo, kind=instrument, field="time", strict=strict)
12:00
